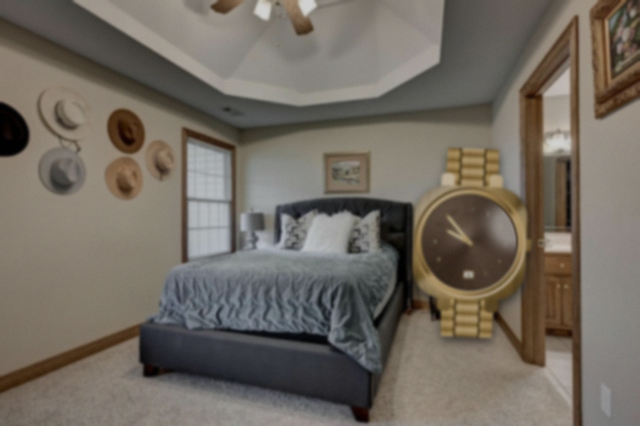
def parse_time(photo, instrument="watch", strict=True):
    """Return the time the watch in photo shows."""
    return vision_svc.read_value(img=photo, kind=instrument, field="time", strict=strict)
9:53
